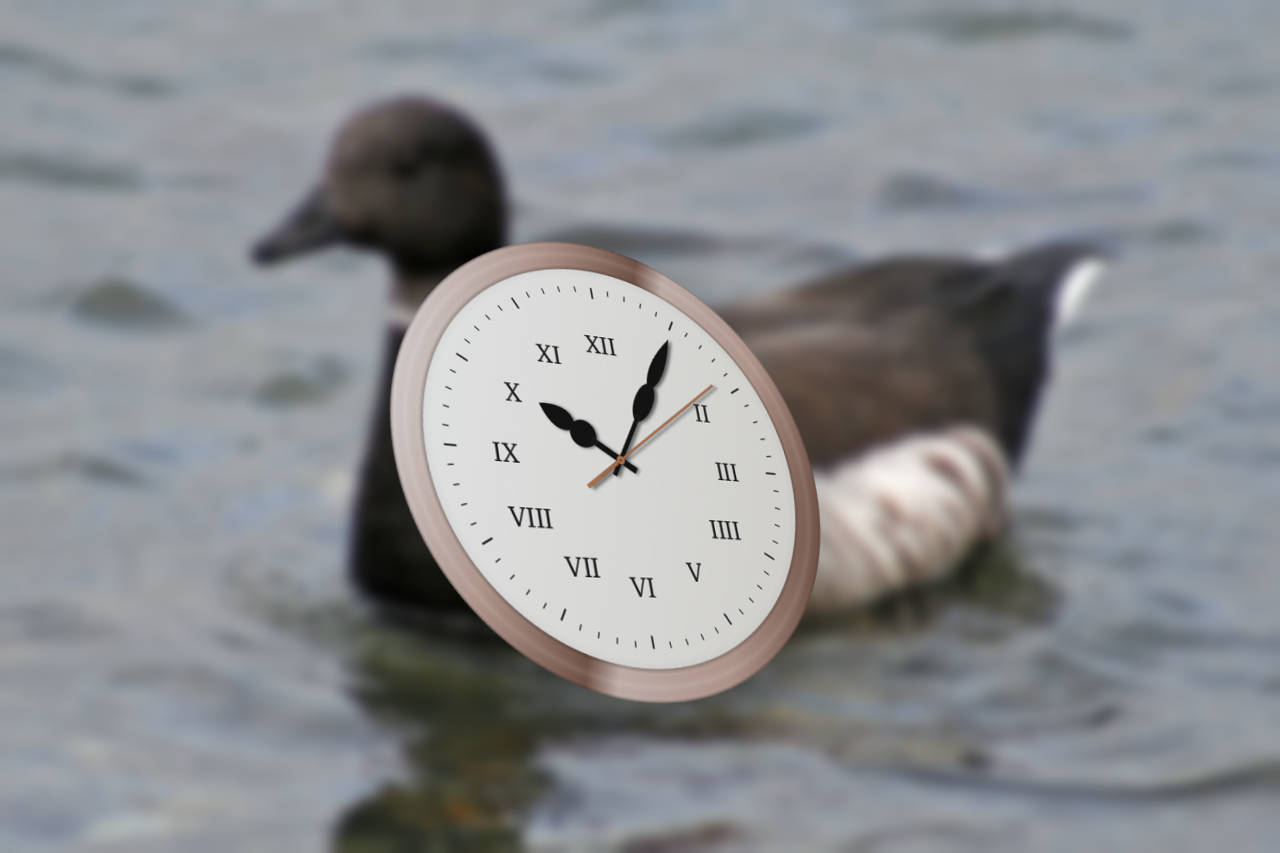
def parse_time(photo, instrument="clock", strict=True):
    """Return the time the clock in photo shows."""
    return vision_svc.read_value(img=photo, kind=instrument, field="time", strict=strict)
10:05:09
